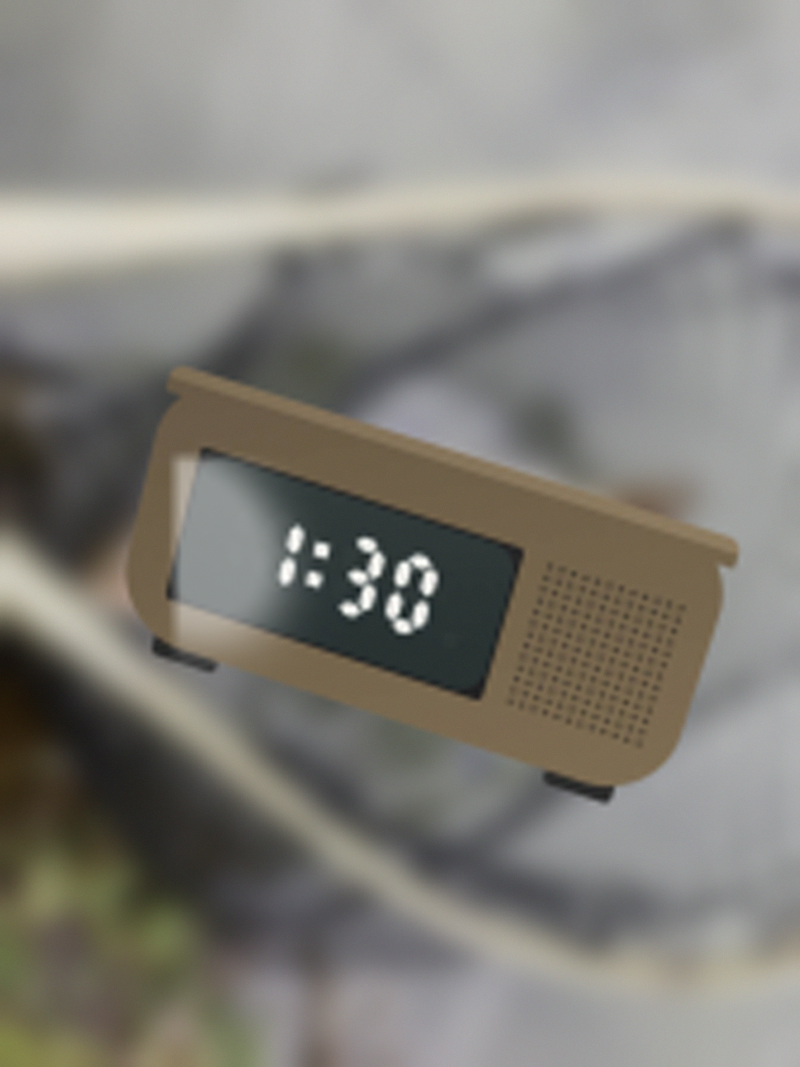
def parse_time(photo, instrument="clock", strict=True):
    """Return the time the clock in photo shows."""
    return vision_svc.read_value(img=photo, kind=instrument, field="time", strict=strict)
1:30
